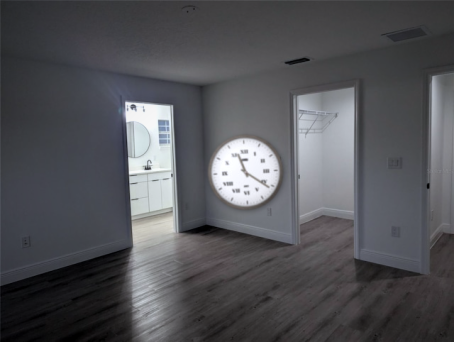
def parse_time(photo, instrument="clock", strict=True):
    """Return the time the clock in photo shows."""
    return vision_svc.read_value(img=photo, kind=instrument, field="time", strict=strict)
11:21
